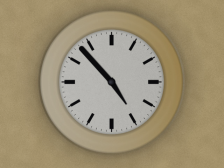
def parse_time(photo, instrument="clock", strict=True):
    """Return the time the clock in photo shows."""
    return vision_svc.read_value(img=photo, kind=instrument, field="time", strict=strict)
4:53
